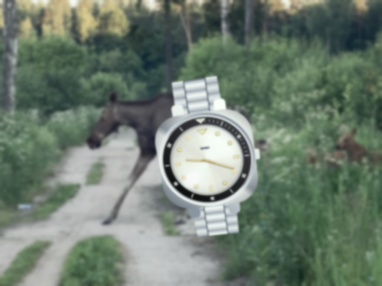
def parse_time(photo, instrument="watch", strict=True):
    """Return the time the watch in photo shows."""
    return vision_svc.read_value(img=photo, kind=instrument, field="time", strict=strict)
9:19
